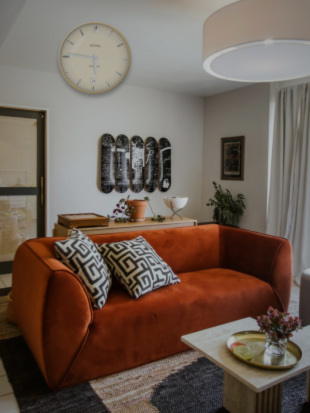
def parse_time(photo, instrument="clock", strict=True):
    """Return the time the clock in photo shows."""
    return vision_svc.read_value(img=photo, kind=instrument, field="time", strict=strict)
5:46
